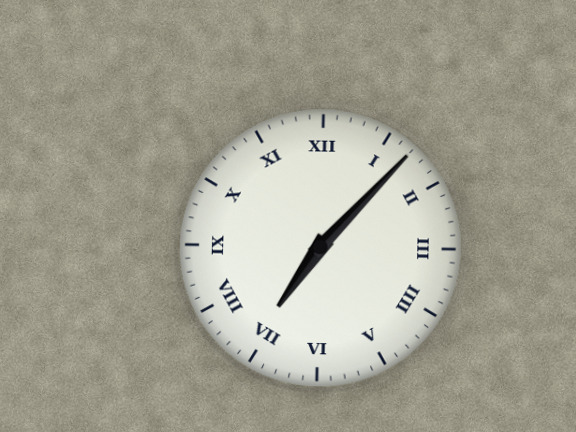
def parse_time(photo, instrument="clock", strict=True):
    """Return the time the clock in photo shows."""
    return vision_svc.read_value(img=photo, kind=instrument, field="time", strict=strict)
7:07
